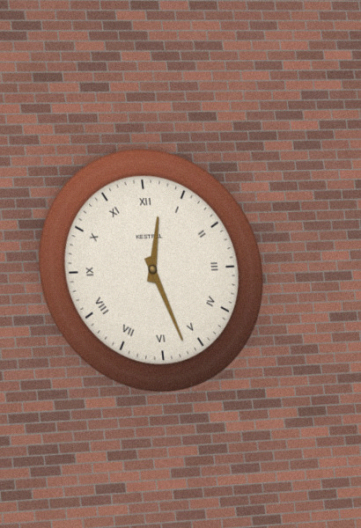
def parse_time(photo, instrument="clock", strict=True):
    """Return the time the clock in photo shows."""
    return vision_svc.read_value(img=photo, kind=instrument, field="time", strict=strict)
12:27
